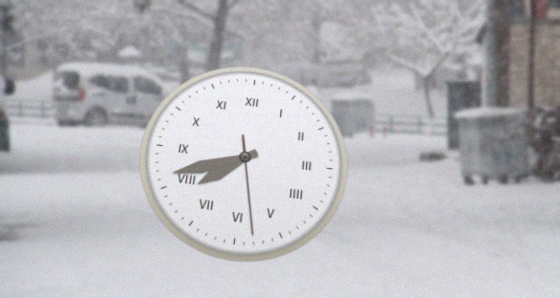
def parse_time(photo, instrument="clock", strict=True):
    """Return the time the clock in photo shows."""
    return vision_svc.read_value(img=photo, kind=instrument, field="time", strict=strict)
7:41:28
